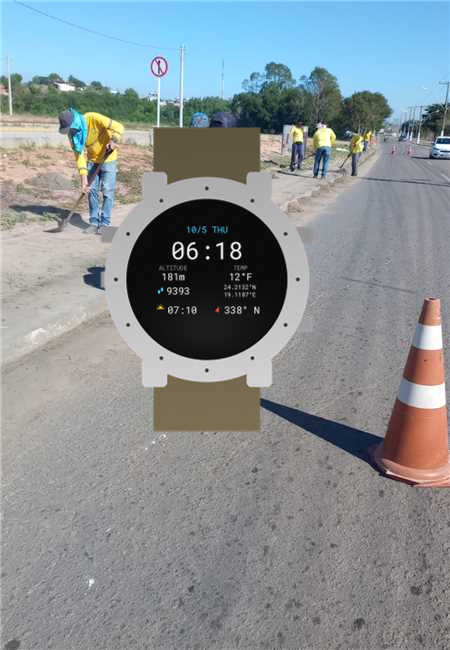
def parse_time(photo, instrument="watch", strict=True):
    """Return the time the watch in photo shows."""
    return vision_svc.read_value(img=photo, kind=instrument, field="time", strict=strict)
6:18
